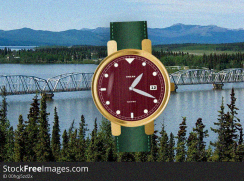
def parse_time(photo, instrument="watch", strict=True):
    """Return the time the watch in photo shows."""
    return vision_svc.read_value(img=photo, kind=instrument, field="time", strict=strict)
1:19
